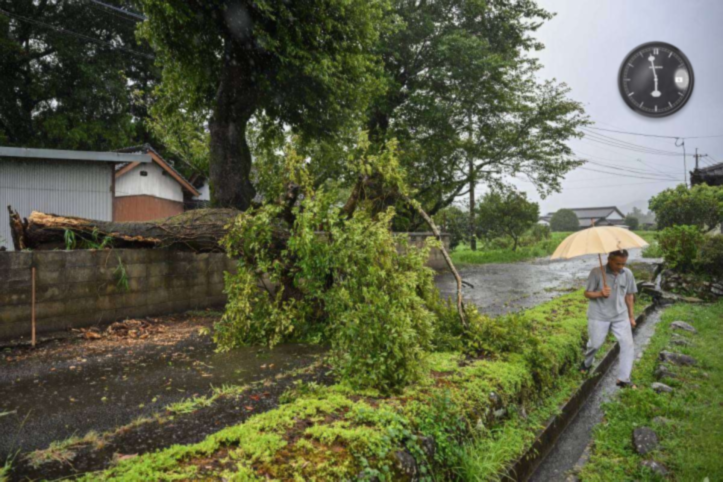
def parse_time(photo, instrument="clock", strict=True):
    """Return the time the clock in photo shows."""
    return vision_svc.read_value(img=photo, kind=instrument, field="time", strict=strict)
5:58
